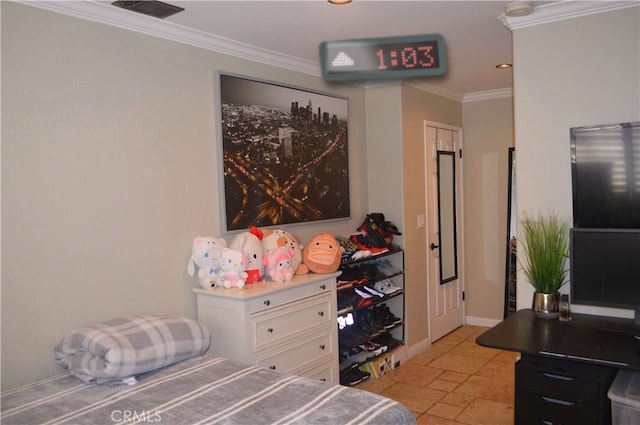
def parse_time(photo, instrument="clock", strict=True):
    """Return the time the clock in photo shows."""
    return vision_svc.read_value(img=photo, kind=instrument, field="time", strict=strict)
1:03
